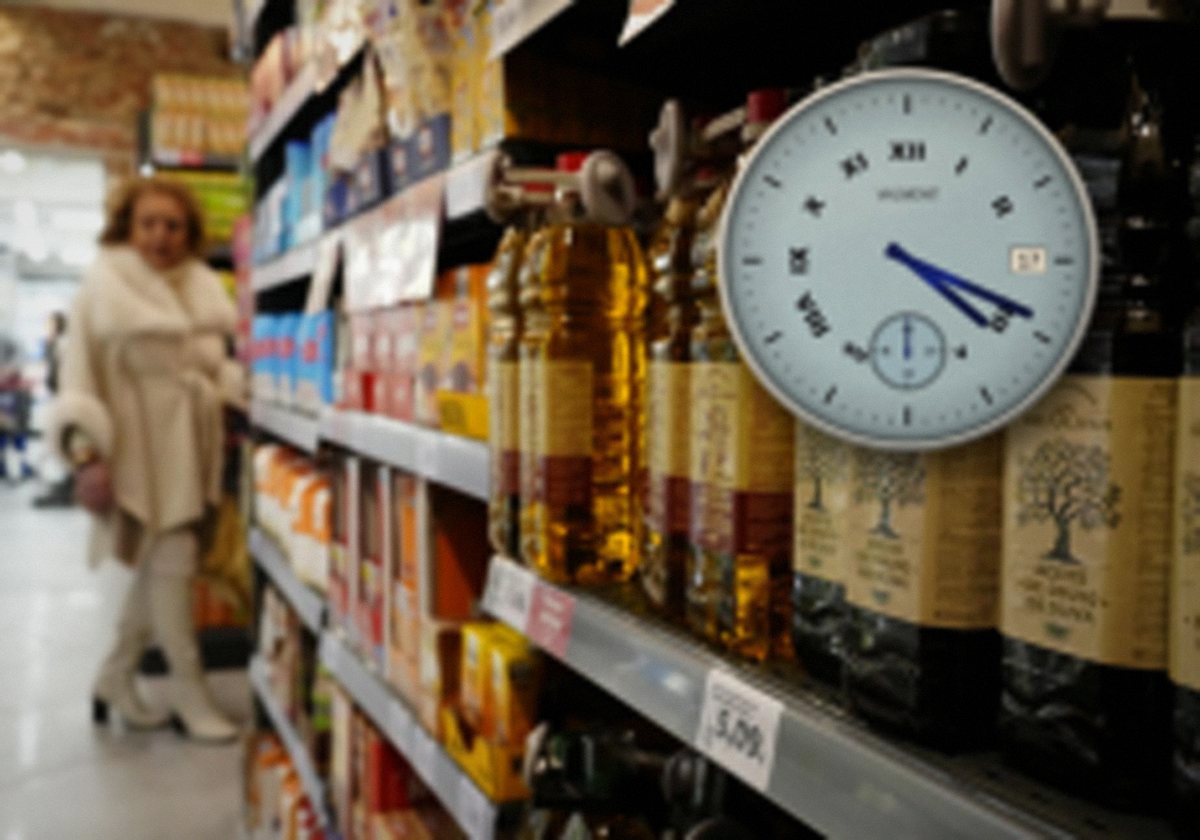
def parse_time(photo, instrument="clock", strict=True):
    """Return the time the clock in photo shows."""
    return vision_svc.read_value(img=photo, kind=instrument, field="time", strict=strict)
4:19
